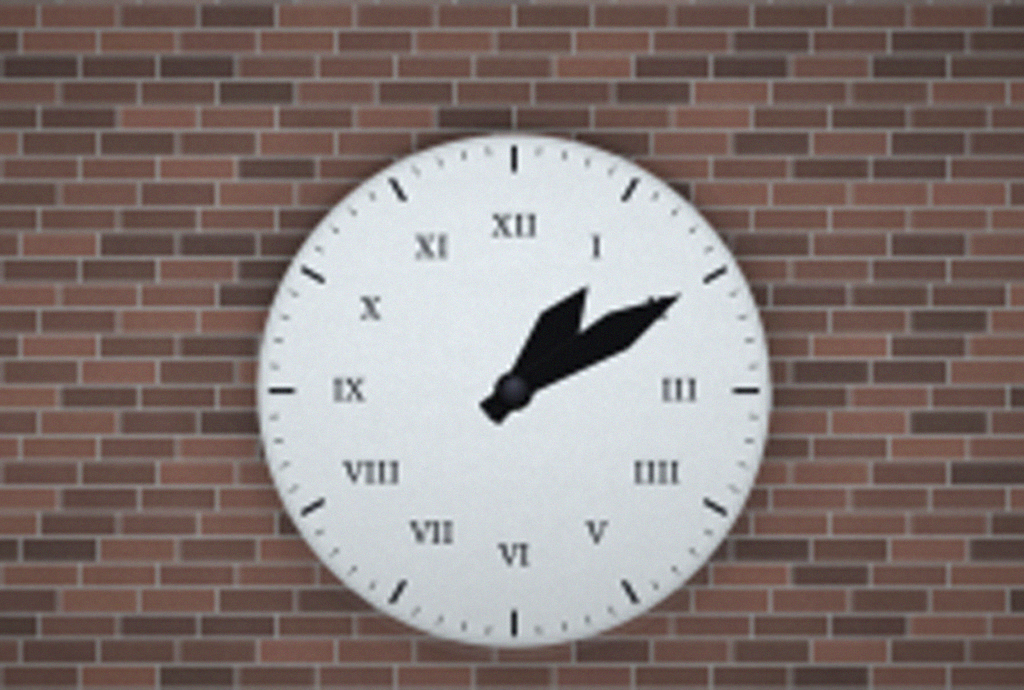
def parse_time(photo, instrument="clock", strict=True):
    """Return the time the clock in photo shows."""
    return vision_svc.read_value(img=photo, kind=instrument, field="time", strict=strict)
1:10
